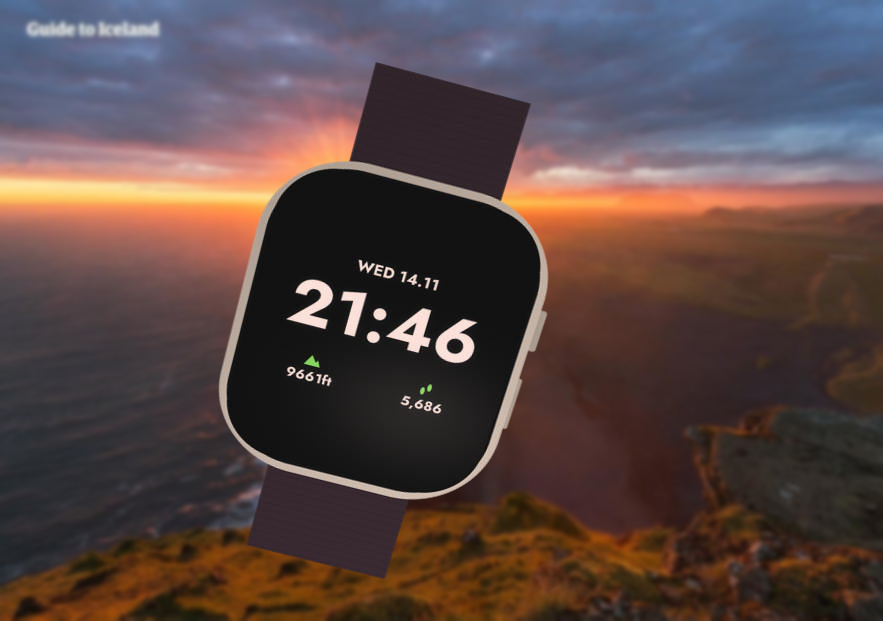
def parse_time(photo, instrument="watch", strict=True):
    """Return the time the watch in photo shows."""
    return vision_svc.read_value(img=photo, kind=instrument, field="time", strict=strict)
21:46
